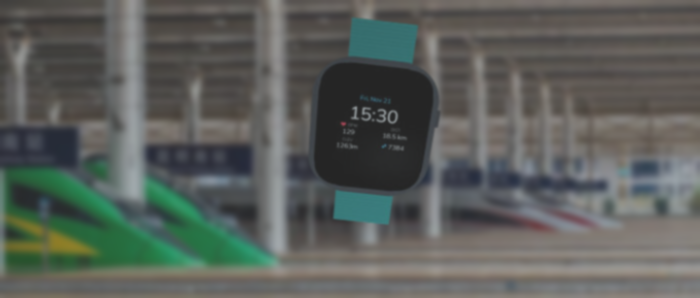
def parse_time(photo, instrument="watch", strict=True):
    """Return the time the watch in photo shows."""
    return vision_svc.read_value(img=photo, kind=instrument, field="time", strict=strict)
15:30
